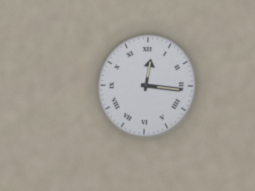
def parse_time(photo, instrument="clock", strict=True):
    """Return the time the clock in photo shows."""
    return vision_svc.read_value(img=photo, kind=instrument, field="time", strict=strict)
12:16
